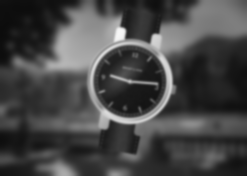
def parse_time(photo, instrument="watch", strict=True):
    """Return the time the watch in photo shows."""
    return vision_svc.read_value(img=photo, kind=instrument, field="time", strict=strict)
9:14
